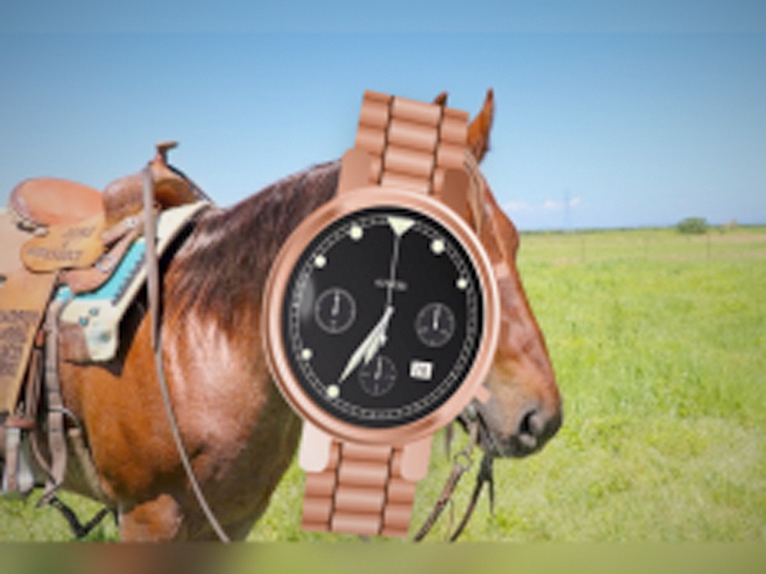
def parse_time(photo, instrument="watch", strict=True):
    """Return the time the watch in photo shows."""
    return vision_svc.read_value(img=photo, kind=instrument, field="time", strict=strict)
6:35
